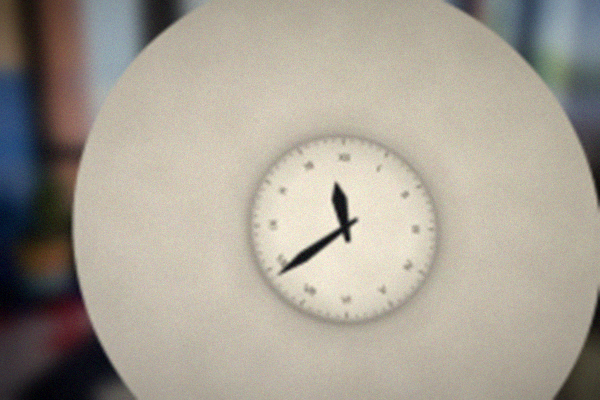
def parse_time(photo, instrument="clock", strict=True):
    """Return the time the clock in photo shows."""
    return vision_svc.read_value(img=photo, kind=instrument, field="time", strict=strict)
11:39
